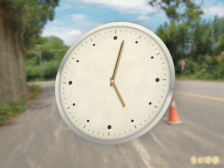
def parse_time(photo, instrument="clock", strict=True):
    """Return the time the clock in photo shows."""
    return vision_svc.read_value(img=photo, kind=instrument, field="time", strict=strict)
5:02
